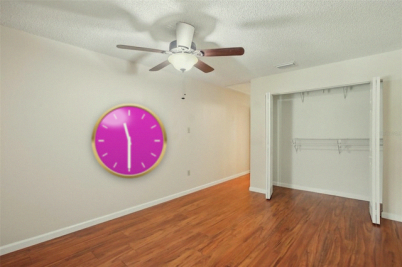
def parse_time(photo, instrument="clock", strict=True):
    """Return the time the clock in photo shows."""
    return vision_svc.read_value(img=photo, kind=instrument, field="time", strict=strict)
11:30
